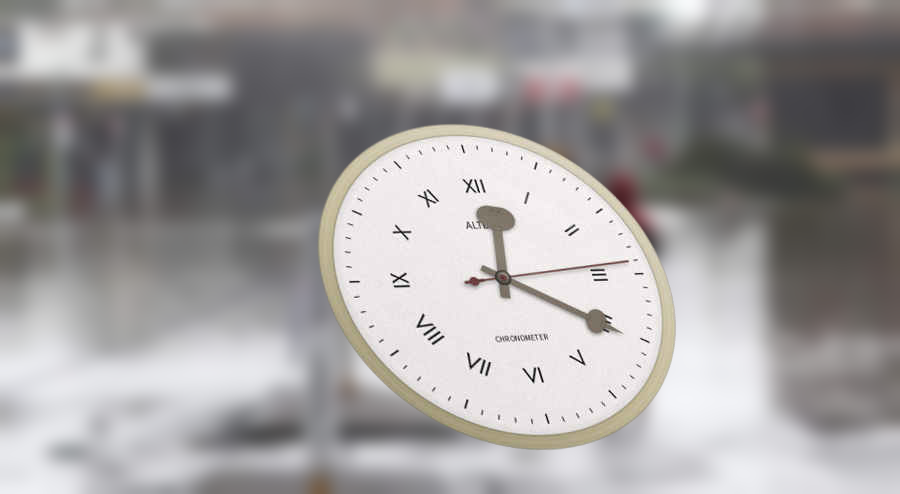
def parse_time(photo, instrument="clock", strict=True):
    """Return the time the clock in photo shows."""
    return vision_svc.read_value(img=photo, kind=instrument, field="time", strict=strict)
12:20:14
